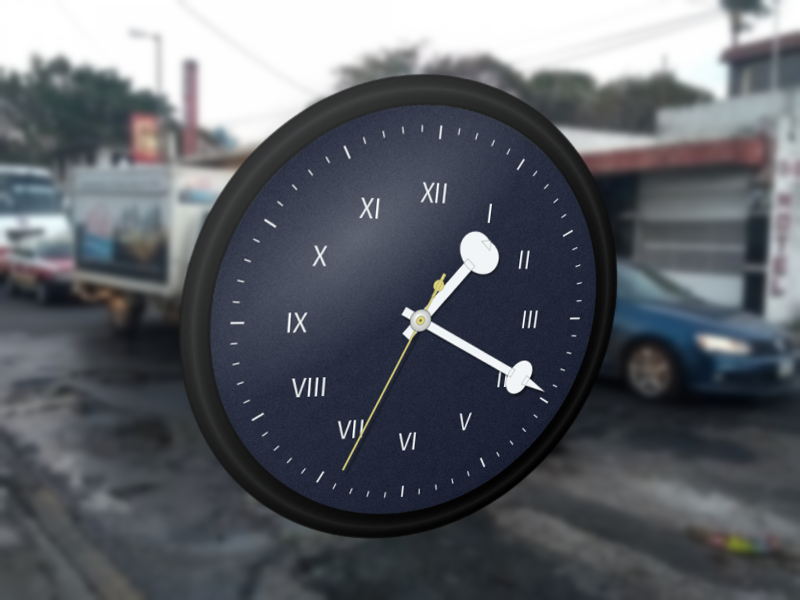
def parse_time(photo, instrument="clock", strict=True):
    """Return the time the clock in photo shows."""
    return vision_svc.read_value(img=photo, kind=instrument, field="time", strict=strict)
1:19:34
